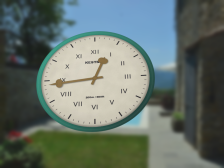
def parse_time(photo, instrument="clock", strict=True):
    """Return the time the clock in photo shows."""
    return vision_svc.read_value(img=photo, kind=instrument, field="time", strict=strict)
12:44
